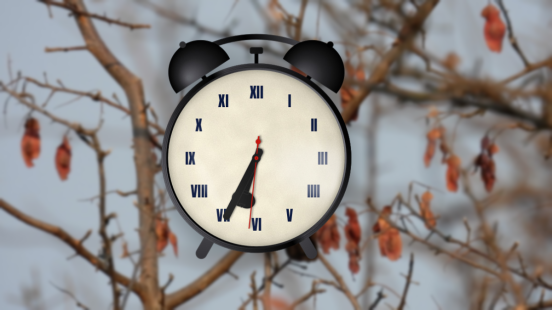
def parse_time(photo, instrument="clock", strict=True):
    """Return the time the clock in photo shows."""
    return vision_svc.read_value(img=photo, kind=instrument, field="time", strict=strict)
6:34:31
